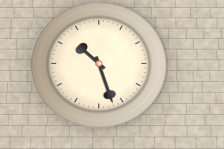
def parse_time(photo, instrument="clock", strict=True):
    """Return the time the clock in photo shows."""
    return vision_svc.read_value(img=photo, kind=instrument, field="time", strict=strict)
10:27
